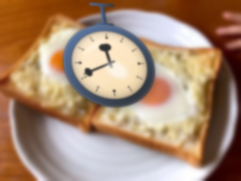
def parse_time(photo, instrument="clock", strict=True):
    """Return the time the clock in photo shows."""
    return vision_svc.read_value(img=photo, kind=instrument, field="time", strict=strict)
11:41
